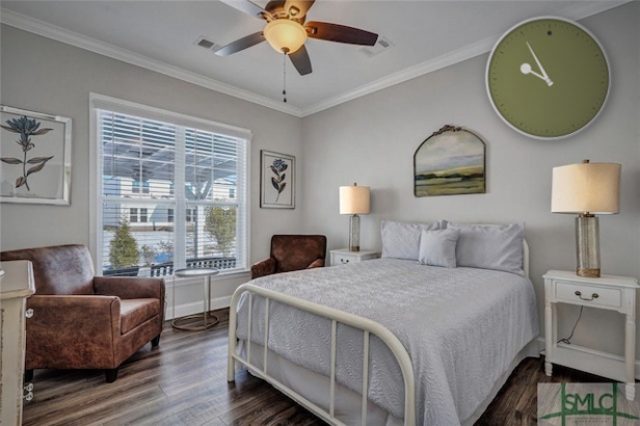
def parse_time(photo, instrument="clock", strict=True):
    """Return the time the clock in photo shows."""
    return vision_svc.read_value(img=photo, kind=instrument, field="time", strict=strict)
9:55
